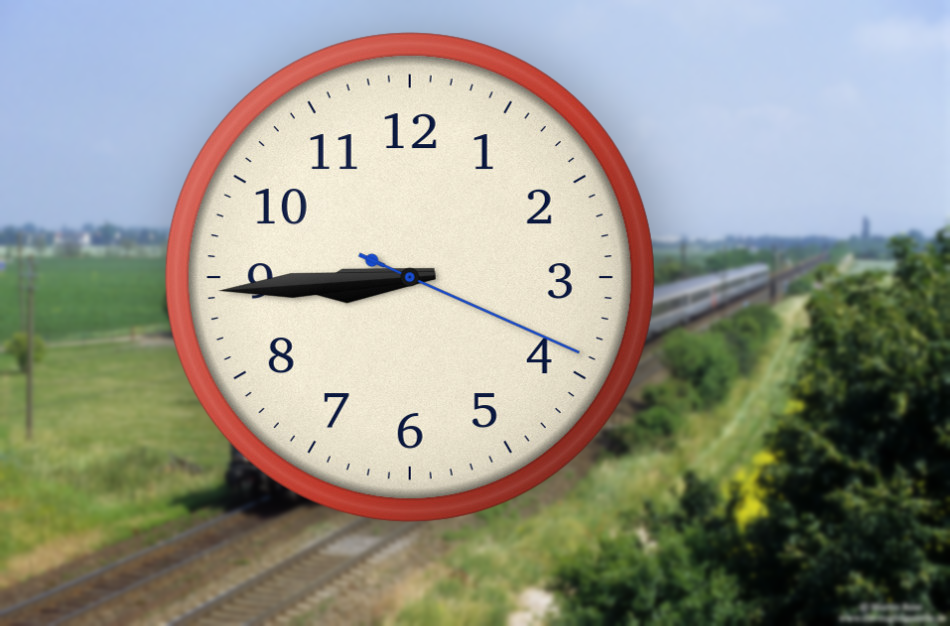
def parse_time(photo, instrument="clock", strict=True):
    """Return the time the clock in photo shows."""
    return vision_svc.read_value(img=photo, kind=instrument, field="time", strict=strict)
8:44:19
